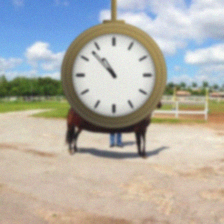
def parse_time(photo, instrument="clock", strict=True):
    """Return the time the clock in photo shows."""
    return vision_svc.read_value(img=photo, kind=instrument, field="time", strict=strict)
10:53
